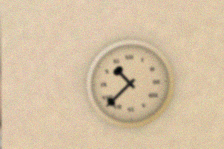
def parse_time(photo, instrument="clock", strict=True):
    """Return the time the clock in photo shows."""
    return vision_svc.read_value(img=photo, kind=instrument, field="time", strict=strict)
10:38
